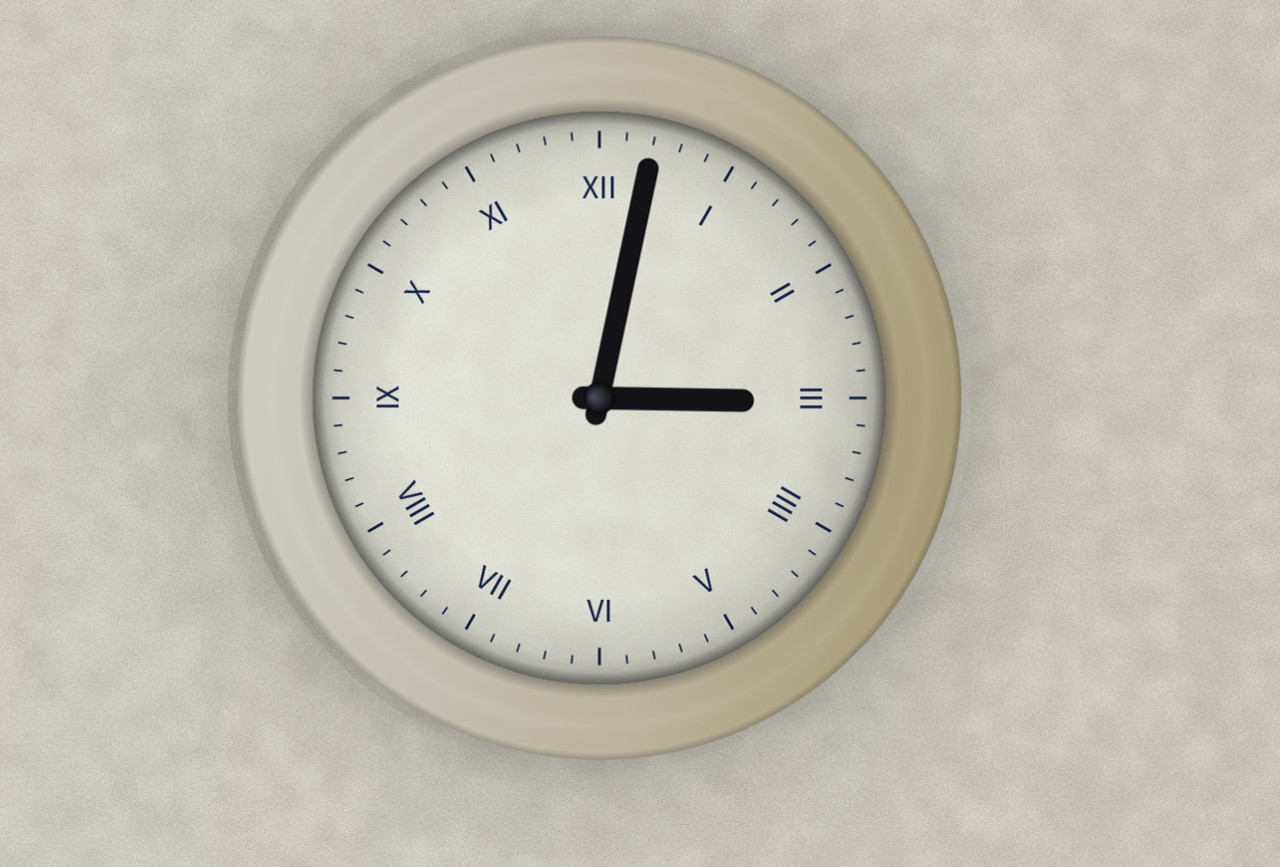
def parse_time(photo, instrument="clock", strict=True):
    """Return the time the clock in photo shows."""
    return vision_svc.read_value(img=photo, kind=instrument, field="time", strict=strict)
3:02
